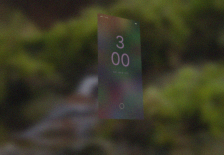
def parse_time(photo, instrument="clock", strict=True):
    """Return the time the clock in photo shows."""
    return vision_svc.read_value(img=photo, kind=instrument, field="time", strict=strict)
3:00
